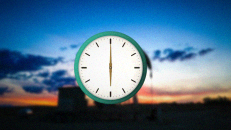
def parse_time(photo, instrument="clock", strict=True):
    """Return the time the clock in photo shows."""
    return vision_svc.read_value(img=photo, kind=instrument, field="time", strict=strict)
6:00
